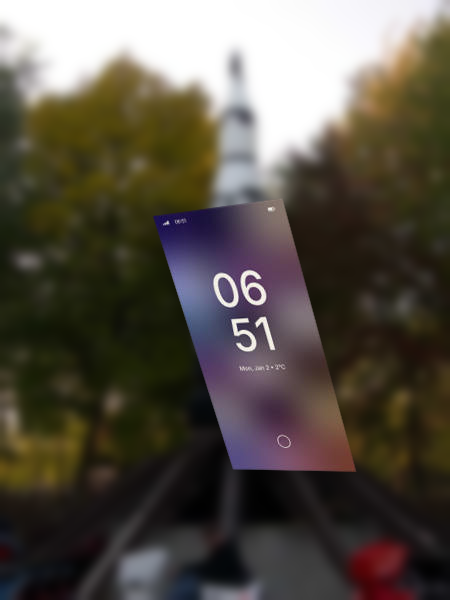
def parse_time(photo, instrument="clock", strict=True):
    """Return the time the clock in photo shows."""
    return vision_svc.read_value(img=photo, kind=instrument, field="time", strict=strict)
6:51
